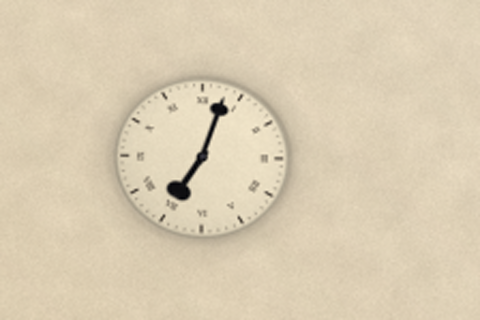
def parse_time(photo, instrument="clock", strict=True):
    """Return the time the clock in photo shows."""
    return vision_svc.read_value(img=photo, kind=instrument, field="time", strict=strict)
7:03
